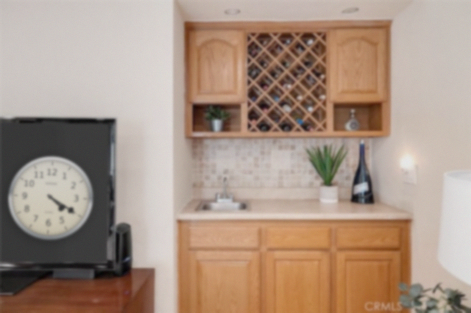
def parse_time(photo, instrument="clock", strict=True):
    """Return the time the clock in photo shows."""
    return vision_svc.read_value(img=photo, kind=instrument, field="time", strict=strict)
4:20
